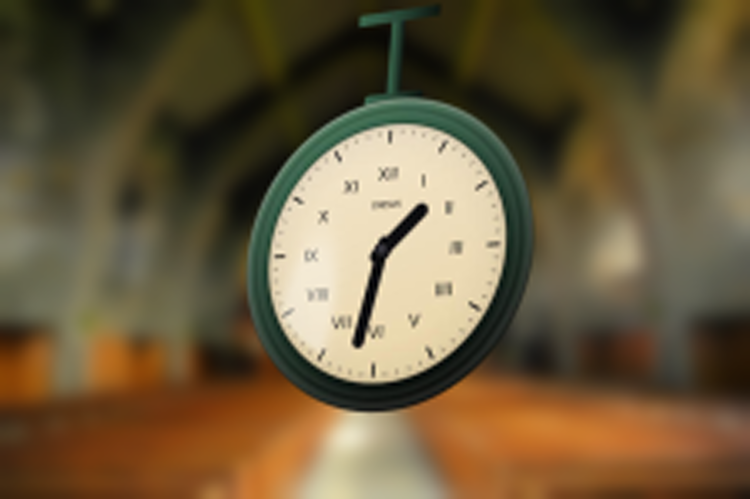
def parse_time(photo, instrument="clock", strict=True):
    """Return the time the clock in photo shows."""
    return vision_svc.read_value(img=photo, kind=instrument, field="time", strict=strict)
1:32
